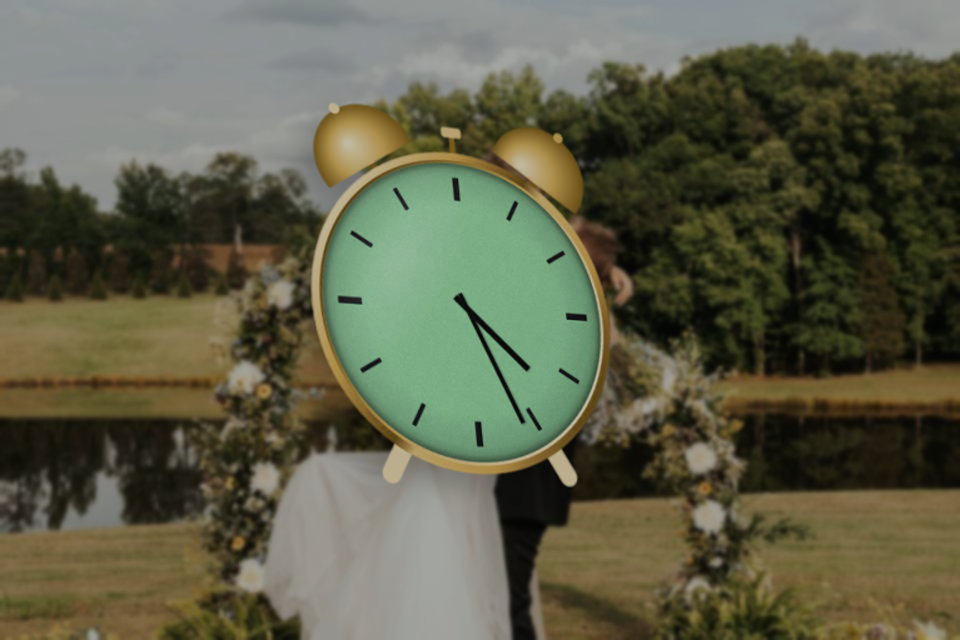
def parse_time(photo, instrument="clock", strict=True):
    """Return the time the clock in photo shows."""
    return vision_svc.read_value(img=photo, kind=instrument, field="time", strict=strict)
4:26
